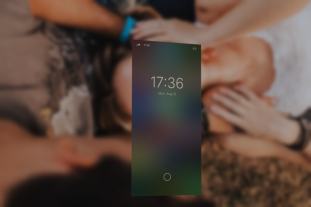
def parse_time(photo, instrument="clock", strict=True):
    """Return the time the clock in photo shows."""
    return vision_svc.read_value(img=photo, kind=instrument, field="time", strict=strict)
17:36
